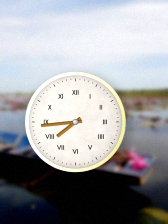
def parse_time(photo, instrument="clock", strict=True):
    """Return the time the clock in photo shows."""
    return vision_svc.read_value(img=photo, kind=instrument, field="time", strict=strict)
7:44
